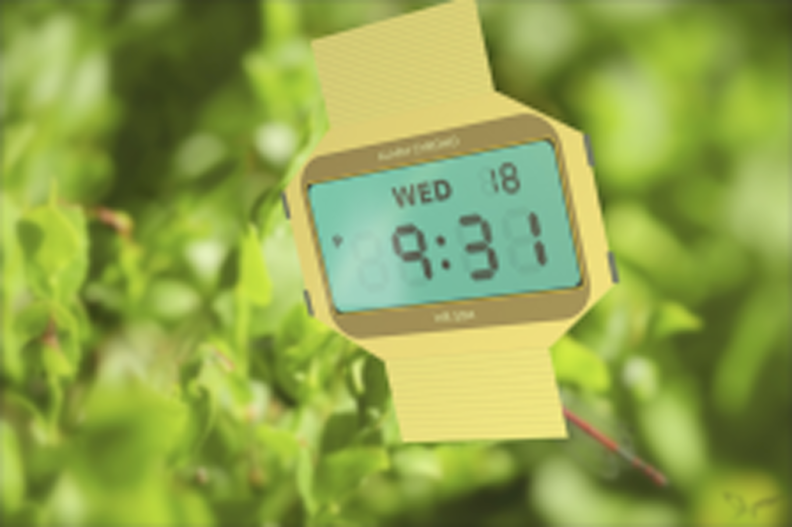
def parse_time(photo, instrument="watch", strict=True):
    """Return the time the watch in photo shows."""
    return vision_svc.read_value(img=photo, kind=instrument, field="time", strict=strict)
9:31
